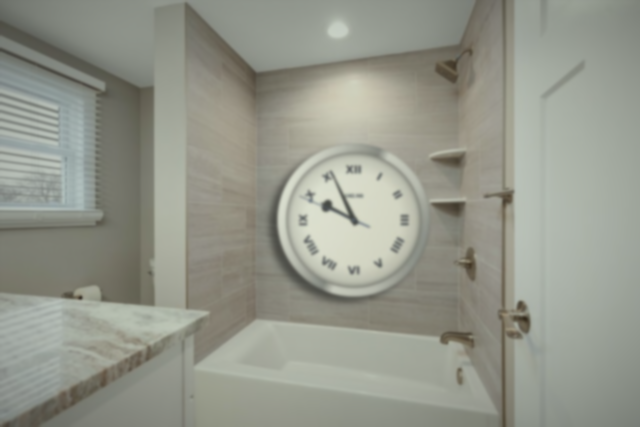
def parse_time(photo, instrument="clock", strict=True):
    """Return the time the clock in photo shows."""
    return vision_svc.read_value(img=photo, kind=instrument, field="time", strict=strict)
9:55:49
